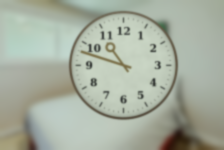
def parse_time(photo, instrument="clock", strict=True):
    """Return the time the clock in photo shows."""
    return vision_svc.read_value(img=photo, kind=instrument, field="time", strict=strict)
10:48
